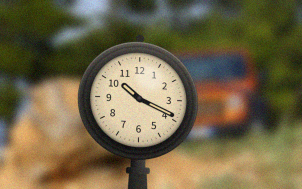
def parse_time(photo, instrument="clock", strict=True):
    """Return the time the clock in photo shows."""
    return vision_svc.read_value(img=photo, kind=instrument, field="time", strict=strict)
10:19
